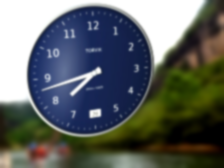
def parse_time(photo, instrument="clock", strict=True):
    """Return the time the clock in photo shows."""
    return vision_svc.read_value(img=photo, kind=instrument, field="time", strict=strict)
7:43
